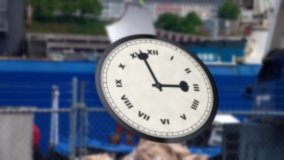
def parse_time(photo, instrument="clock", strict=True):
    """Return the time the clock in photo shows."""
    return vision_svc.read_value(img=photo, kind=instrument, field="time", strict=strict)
2:57
